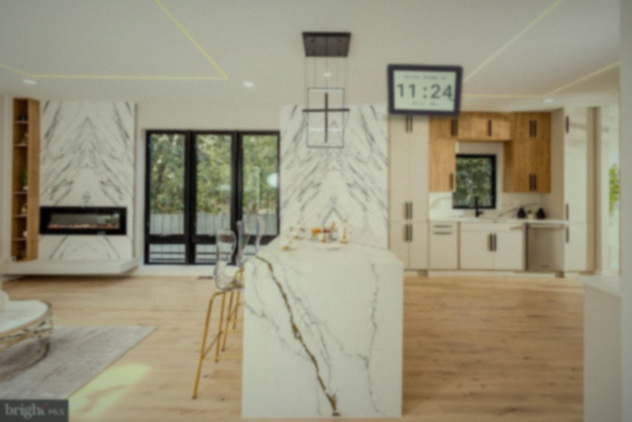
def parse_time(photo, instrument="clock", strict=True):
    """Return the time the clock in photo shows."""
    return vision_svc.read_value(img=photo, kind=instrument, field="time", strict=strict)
11:24
